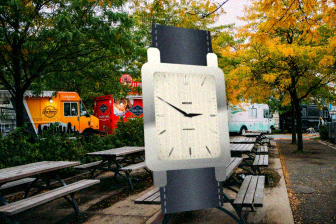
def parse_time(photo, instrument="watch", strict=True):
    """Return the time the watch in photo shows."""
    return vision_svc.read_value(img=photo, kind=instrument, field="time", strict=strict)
2:50
